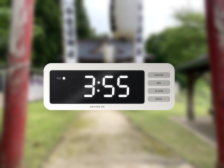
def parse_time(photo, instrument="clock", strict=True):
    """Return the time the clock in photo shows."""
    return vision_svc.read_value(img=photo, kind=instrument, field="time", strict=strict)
3:55
